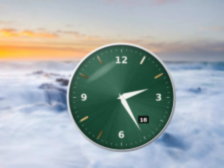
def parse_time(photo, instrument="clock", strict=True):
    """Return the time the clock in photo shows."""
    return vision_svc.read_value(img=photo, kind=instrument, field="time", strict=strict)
2:25
